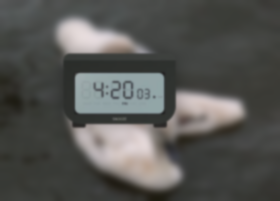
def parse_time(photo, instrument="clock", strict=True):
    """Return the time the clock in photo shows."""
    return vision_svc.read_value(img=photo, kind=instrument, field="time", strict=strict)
4:20
